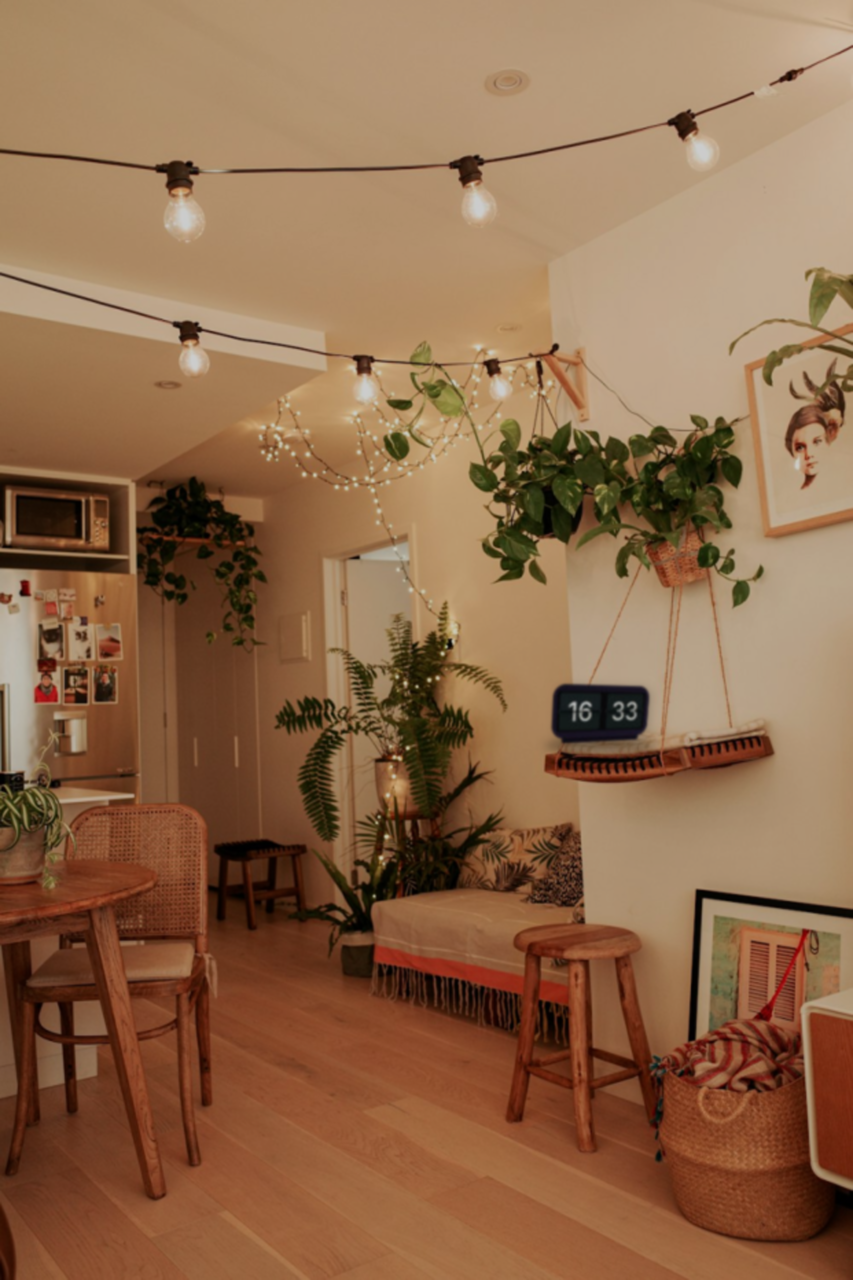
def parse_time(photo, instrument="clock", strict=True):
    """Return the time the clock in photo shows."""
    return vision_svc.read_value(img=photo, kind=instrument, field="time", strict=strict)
16:33
